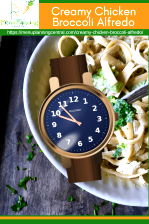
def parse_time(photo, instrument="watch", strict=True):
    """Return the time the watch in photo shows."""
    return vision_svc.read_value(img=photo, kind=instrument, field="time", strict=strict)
9:54
